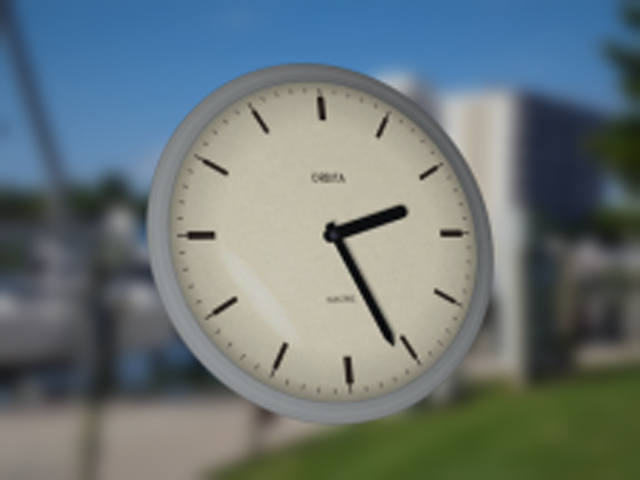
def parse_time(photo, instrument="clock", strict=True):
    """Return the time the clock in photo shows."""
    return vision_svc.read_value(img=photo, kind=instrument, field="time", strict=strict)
2:26
